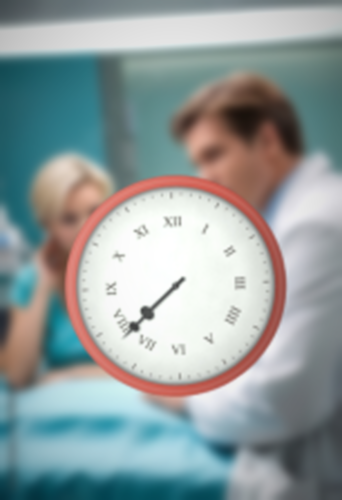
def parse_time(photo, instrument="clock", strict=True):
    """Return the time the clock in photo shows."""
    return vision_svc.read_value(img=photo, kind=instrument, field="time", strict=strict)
7:38
